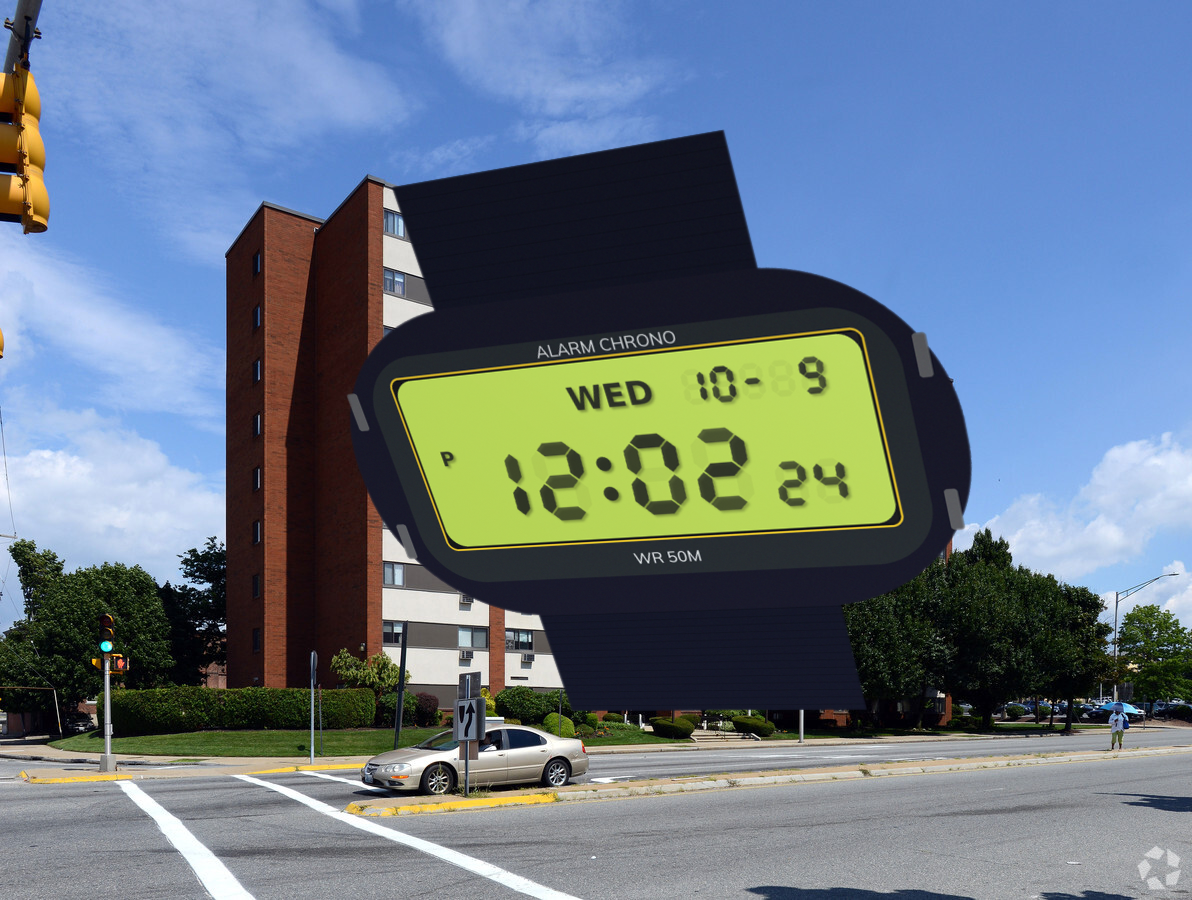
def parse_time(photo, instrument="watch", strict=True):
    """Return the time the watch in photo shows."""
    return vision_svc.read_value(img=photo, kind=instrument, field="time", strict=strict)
12:02:24
